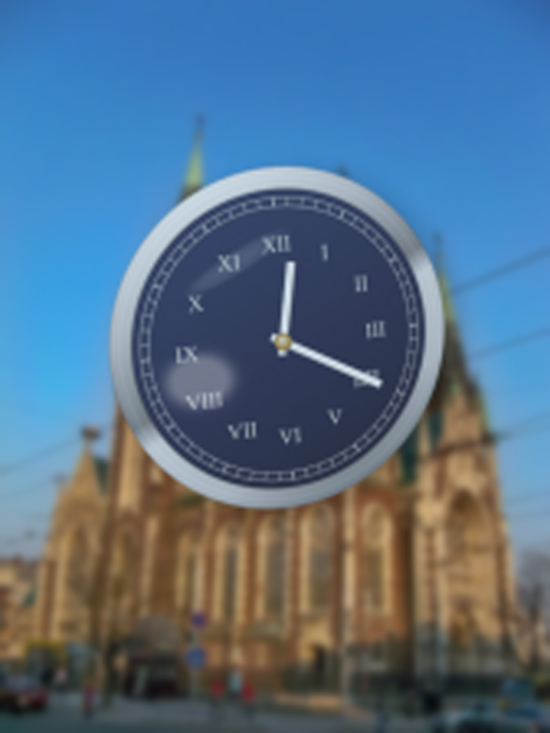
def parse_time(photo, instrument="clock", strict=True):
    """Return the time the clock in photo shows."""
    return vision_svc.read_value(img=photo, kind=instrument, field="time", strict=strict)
12:20
